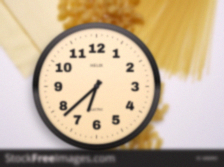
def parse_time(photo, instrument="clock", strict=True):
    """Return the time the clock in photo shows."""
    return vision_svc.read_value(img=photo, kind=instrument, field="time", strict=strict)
6:38
